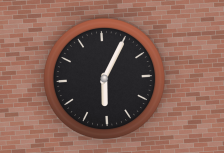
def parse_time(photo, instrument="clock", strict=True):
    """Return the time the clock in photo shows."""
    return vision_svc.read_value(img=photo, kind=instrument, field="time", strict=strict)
6:05
